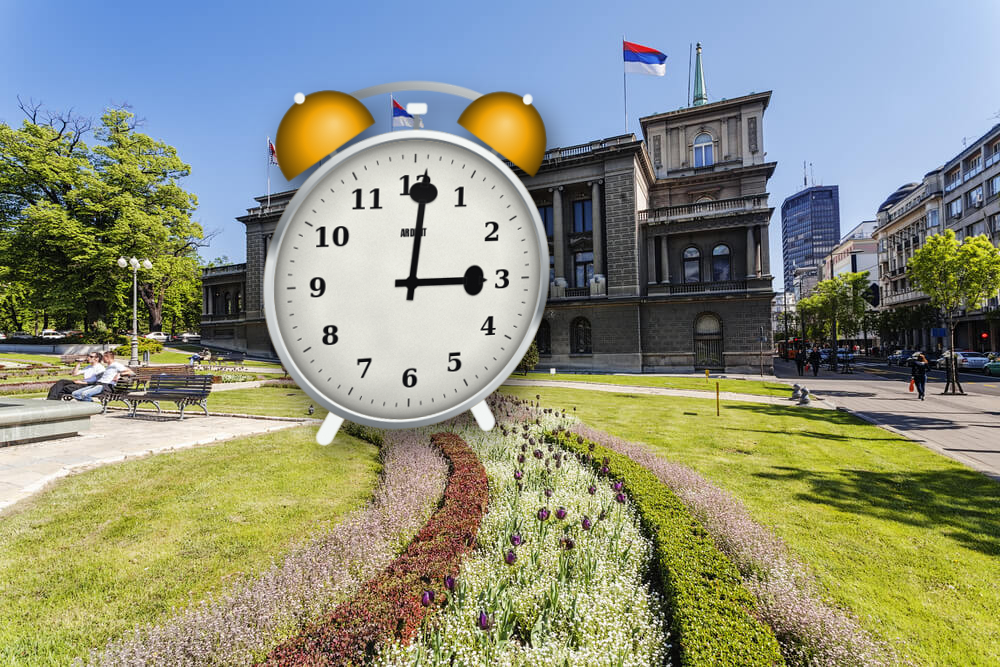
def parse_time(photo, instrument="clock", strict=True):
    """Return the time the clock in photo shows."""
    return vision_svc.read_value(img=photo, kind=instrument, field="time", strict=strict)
3:01
